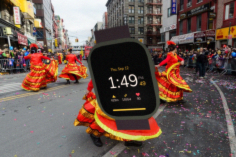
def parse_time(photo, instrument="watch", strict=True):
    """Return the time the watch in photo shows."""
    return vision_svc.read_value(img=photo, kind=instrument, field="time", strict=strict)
1:49
